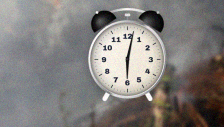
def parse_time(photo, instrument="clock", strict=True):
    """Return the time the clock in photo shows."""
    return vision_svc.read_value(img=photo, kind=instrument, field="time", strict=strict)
6:02
